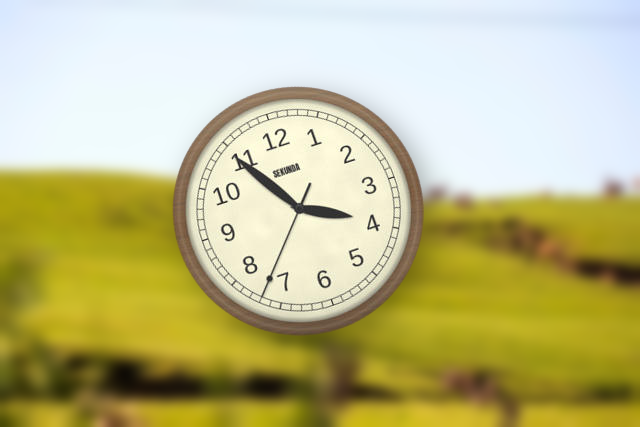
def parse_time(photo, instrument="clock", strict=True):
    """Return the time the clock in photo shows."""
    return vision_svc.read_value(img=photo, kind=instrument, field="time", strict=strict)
3:54:37
